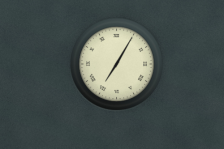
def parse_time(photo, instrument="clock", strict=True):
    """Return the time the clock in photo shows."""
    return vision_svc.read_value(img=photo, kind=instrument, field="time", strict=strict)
7:05
